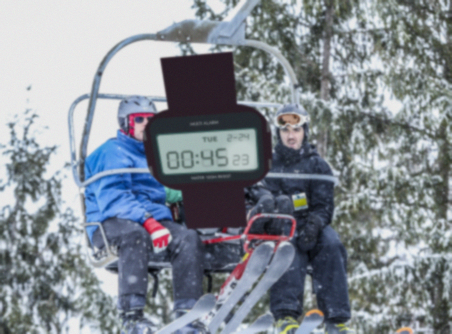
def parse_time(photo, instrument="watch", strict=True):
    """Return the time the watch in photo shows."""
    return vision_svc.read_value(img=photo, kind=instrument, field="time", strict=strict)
0:45:23
